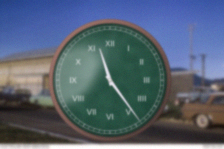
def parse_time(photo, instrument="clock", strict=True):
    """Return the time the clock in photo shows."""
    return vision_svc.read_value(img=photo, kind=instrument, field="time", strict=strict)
11:24
